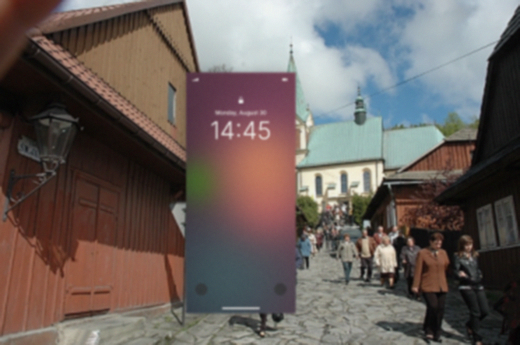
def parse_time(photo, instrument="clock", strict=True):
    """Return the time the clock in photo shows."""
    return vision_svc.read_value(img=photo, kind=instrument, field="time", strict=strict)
14:45
